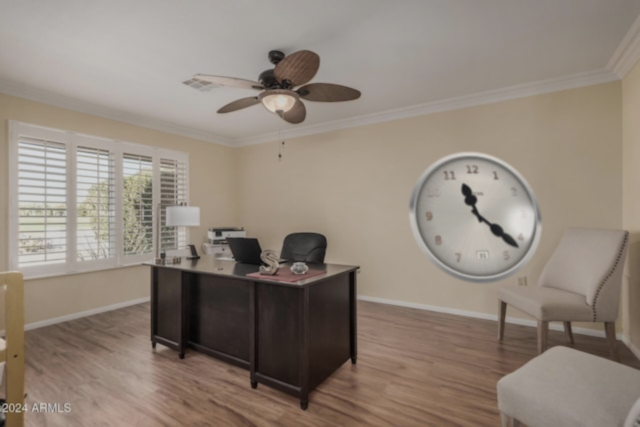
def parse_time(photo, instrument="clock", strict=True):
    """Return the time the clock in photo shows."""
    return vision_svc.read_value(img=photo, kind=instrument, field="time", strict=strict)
11:22
